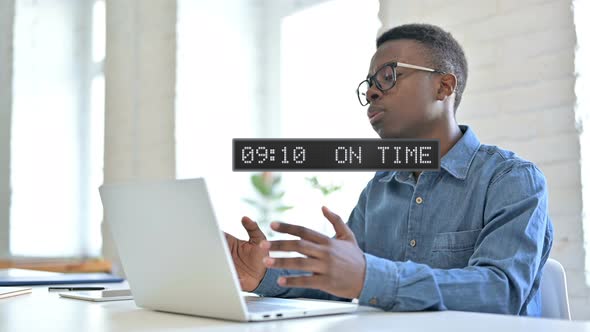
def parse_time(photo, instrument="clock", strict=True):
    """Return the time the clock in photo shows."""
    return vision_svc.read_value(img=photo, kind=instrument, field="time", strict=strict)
9:10
